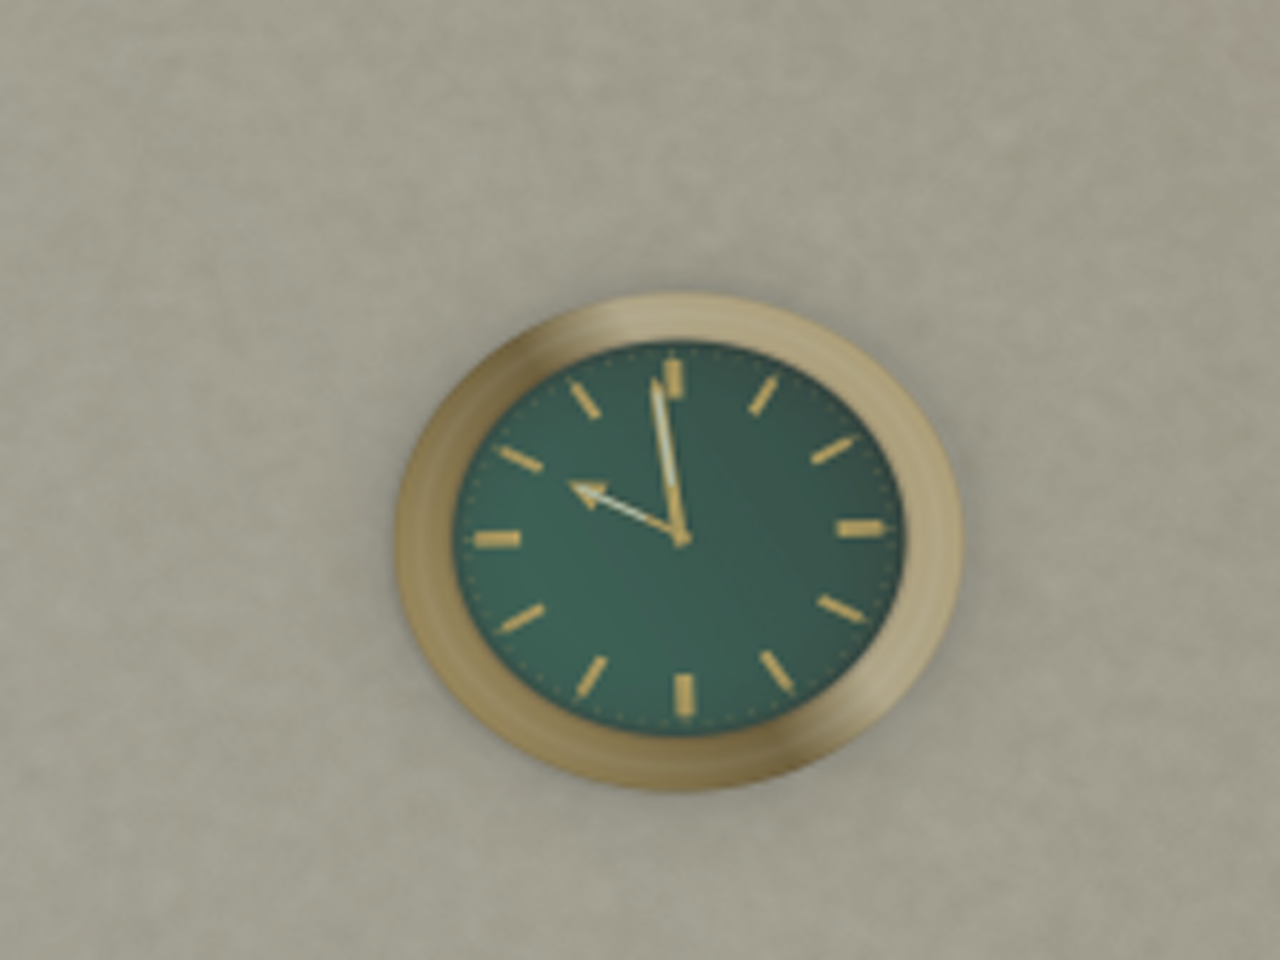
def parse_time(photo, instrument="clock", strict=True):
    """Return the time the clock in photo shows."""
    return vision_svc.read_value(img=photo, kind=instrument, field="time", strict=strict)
9:59
